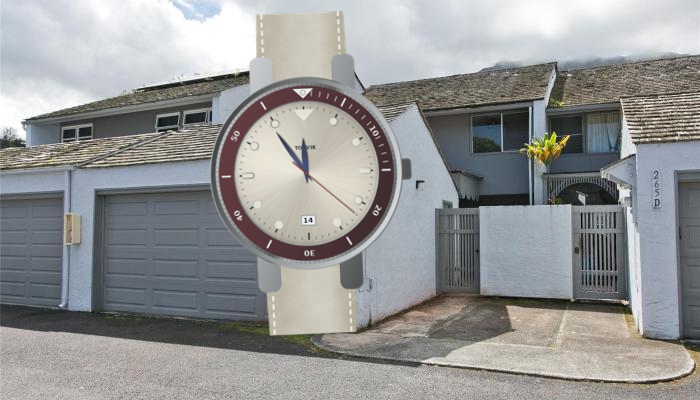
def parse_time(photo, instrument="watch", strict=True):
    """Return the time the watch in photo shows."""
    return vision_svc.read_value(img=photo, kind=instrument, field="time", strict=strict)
11:54:22
